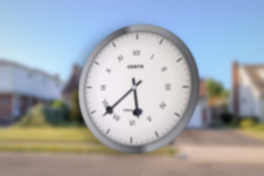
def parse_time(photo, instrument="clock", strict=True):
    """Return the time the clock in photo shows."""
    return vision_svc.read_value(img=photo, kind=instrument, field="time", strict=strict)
5:38
